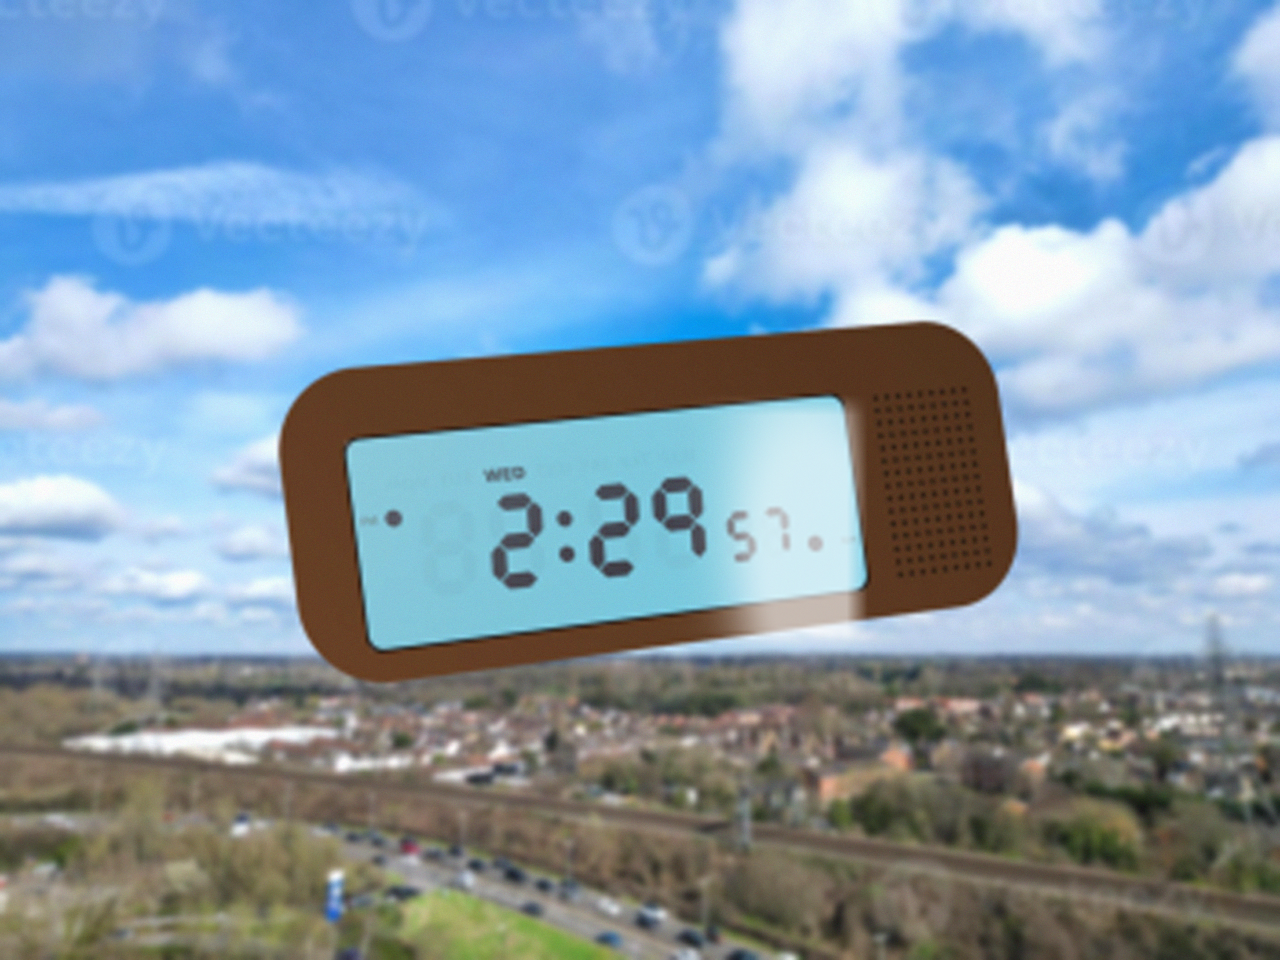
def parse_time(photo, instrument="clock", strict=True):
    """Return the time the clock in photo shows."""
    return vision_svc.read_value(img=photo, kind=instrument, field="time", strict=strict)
2:29:57
